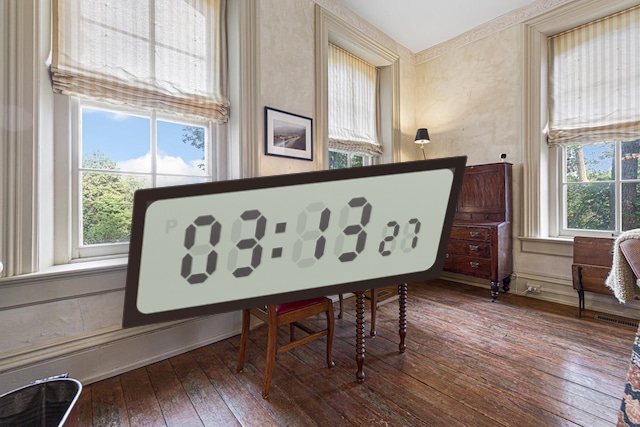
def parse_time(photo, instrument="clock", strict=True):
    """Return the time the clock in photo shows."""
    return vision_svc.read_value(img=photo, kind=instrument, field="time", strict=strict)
3:13:27
